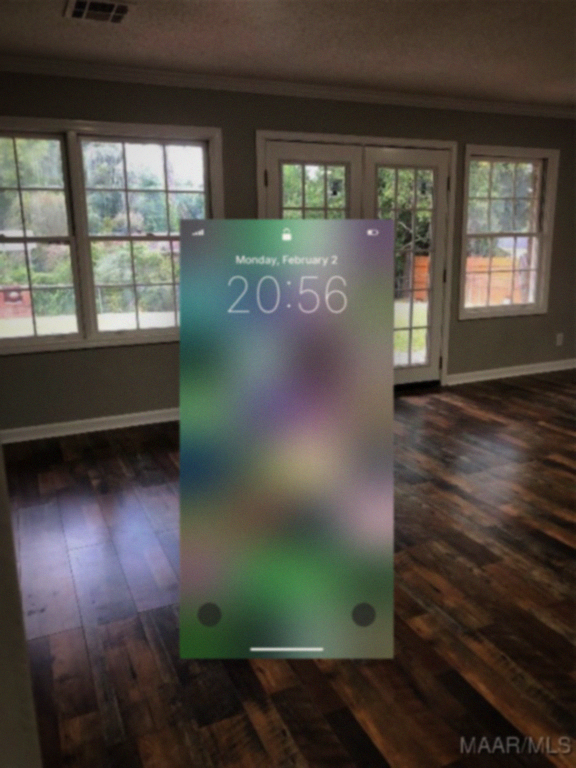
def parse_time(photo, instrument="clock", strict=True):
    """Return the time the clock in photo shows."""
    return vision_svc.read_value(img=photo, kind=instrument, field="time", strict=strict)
20:56
